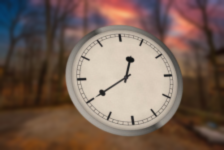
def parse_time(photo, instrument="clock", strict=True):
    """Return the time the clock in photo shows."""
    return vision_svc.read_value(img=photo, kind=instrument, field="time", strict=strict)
12:40
